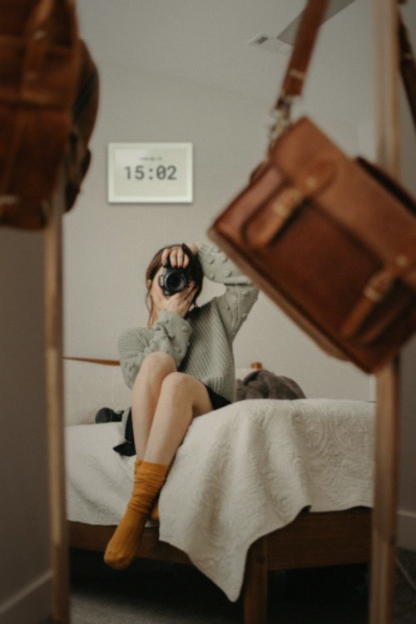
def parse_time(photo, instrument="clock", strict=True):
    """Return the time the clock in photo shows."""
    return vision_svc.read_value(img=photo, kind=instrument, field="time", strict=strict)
15:02
